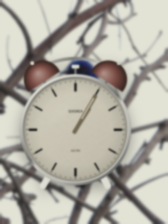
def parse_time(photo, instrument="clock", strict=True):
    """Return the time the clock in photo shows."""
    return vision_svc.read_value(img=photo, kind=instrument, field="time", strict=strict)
1:05
